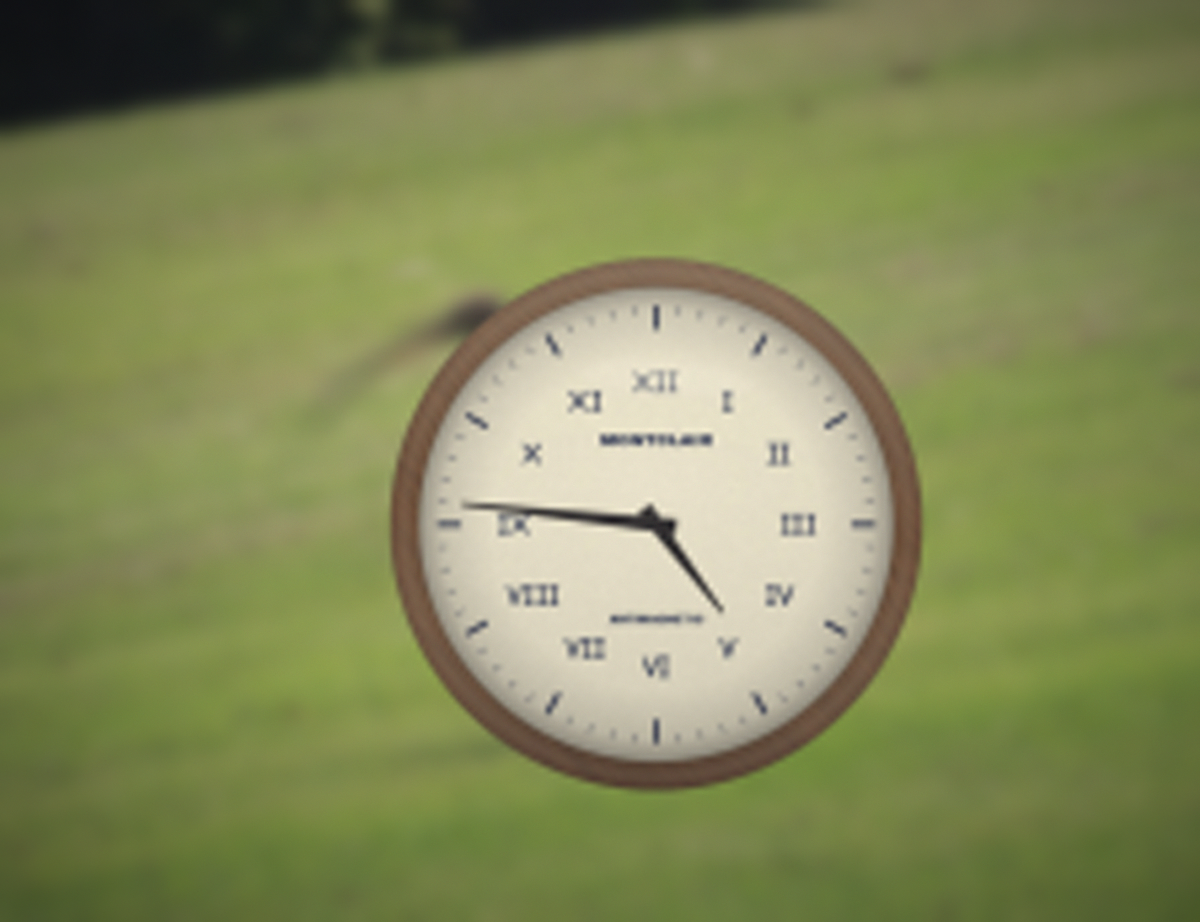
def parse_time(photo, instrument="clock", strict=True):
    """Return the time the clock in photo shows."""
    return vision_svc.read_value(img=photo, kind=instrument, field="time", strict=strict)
4:46
